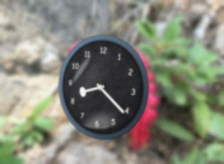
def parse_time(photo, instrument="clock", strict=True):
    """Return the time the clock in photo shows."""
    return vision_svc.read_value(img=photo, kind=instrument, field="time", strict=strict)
8:21
